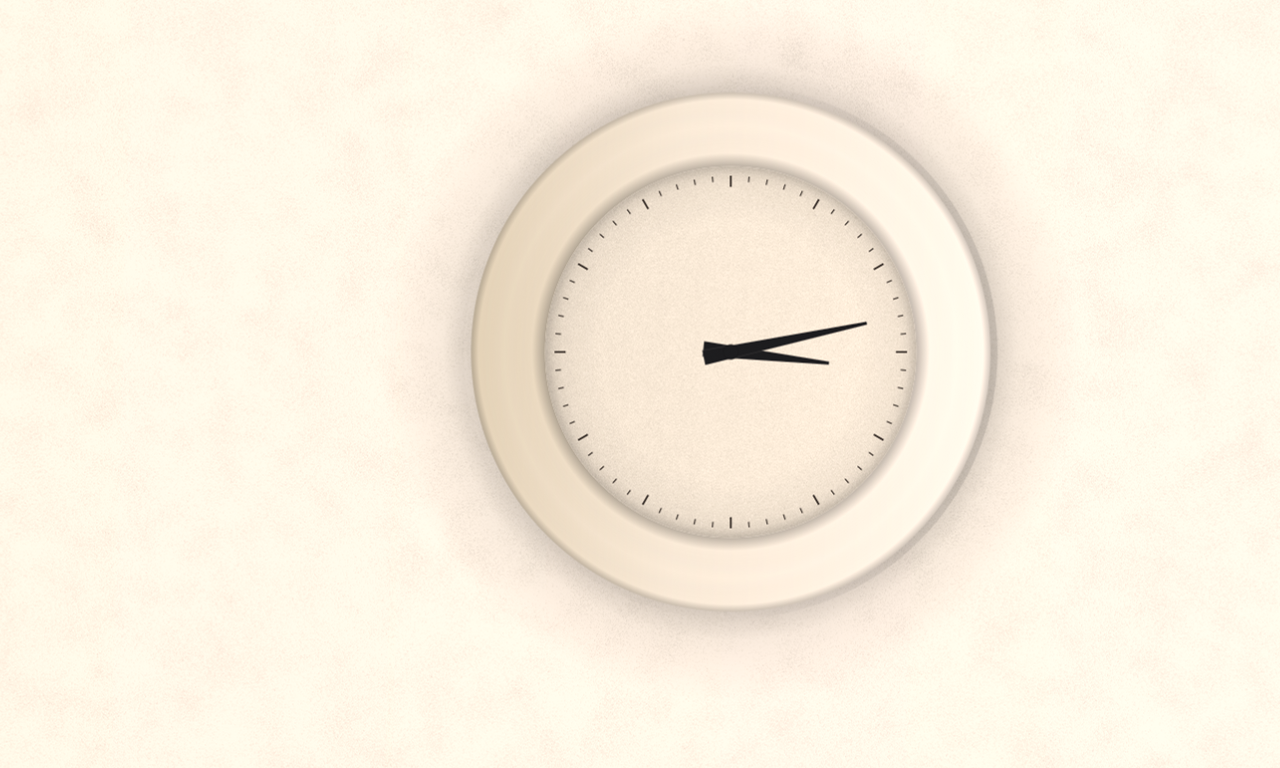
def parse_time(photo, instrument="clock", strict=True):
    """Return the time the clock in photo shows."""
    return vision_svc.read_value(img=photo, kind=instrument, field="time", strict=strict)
3:13
